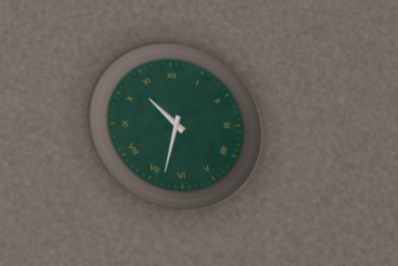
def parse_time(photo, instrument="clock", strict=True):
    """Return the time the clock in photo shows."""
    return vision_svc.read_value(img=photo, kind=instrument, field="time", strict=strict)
10:33
